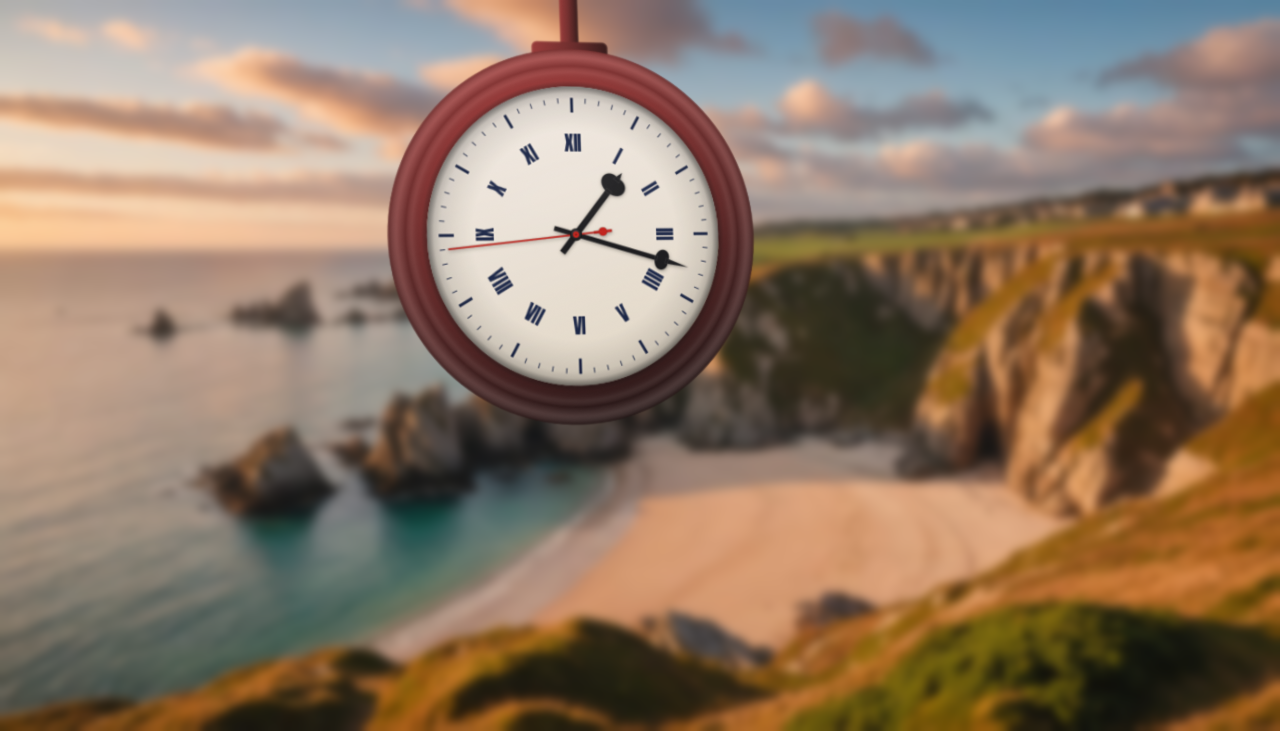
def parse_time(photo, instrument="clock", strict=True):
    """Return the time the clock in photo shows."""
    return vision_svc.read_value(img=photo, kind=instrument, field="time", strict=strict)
1:17:44
